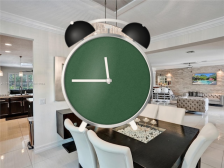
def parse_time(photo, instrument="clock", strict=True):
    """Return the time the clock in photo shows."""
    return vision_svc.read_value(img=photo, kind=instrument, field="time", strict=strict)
11:45
